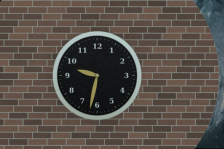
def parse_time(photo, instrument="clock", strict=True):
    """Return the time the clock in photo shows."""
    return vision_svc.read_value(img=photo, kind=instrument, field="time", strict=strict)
9:32
